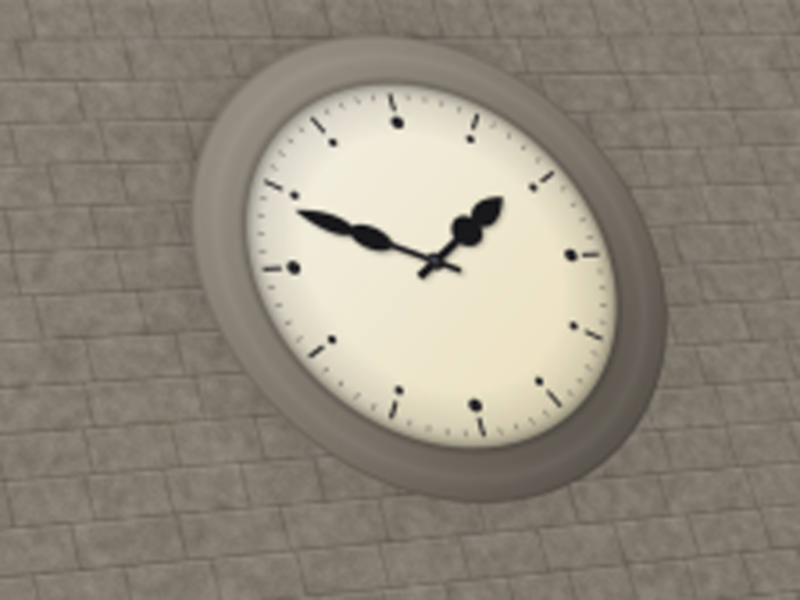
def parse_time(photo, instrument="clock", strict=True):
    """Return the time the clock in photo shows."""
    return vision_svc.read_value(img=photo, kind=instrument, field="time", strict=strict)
1:49
